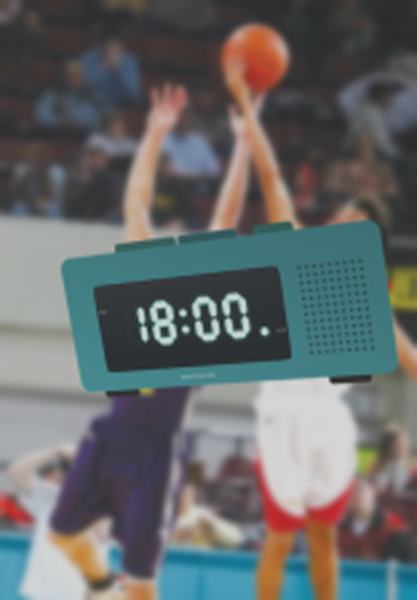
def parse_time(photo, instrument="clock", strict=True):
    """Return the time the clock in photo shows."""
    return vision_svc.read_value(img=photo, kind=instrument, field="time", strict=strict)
18:00
